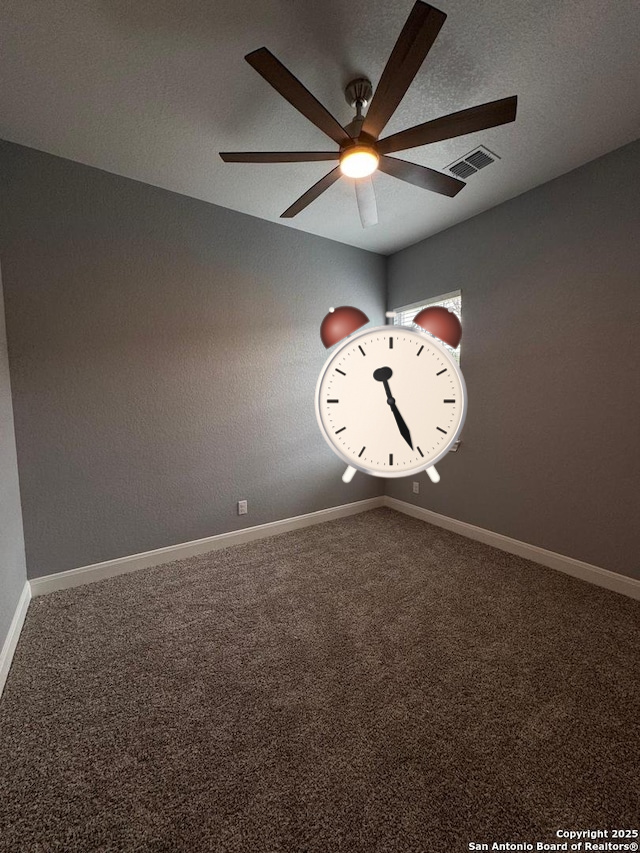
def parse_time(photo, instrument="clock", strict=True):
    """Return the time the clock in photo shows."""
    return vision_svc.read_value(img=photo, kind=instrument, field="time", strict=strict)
11:26
